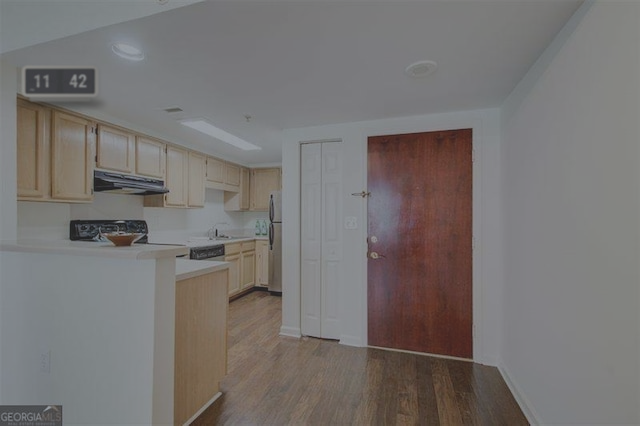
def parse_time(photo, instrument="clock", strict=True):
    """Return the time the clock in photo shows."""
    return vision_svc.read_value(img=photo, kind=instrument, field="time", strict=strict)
11:42
